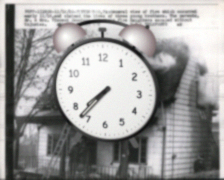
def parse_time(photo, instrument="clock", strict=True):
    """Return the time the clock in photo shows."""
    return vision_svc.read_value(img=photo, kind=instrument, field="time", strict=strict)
7:37
